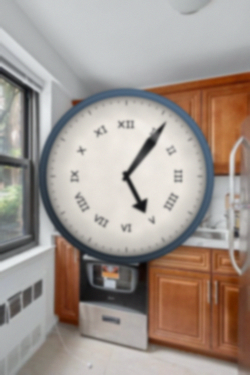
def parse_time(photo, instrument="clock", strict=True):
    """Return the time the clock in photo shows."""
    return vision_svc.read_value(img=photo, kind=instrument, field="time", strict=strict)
5:06
